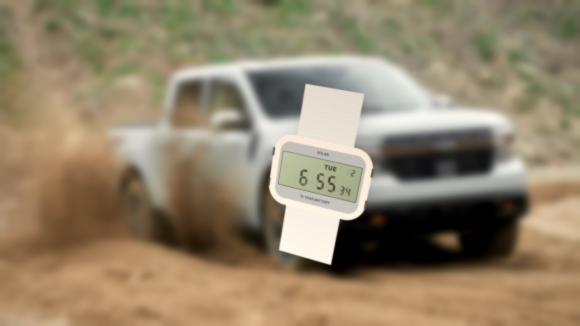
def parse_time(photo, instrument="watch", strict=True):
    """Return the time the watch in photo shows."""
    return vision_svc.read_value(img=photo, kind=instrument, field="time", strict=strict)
6:55
